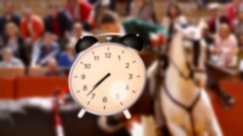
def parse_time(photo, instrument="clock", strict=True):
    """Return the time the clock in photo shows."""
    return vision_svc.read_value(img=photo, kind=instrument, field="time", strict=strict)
7:37
